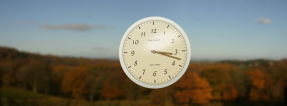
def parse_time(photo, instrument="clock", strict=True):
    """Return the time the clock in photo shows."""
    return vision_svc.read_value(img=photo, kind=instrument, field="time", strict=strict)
3:18
